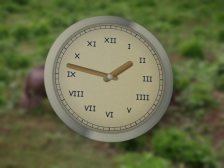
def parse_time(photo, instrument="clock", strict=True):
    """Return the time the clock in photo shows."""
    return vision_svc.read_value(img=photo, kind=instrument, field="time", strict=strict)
1:47
